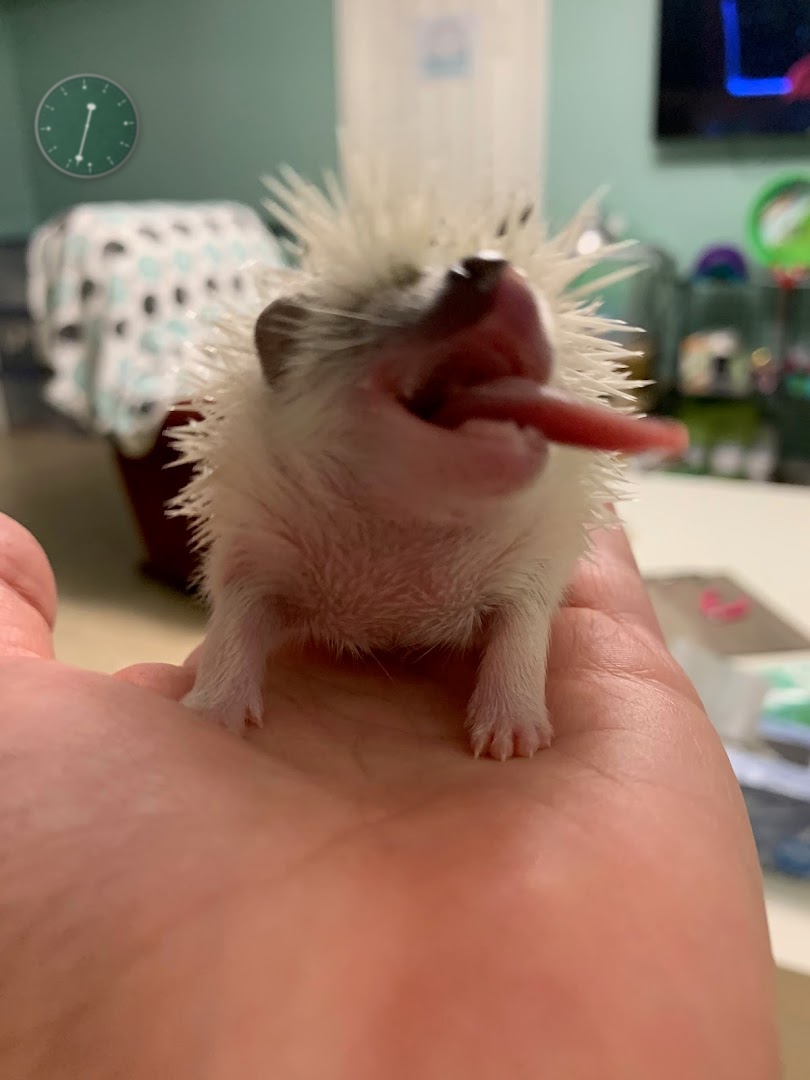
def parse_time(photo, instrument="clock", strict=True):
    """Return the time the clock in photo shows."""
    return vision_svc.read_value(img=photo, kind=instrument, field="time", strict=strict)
12:33
